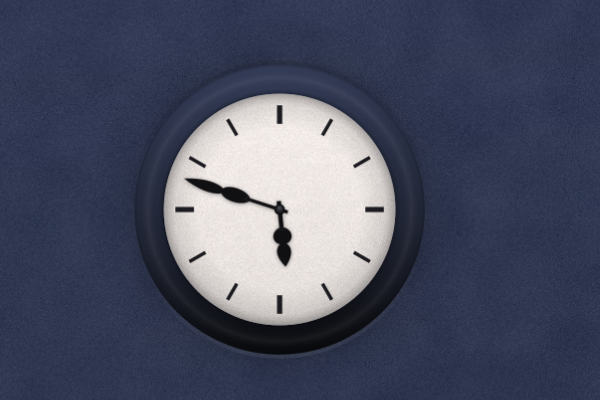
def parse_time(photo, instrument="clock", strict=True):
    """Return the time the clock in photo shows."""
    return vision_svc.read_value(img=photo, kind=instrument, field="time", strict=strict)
5:48
